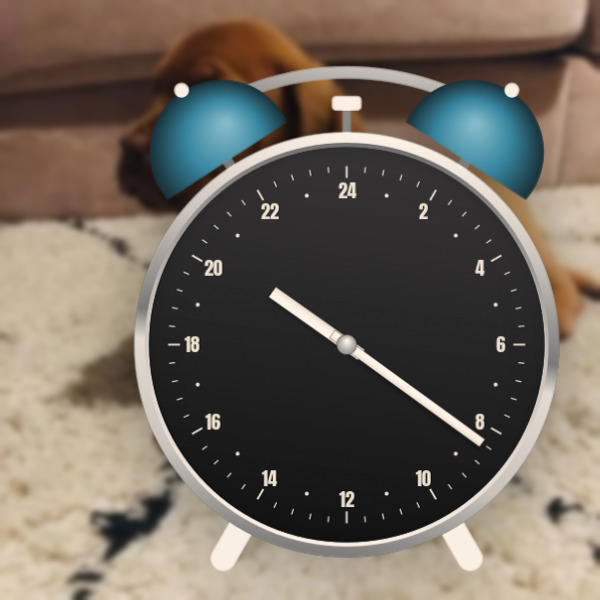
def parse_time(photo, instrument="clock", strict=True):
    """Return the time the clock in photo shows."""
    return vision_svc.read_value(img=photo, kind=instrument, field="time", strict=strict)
20:21
